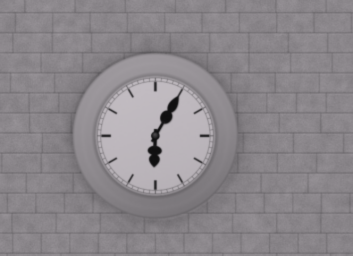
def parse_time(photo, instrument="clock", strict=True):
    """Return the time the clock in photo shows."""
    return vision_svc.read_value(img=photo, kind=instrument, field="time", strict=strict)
6:05
